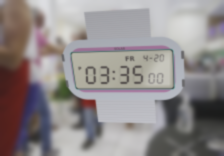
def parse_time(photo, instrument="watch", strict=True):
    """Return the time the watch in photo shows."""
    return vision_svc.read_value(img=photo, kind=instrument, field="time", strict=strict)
3:35:00
